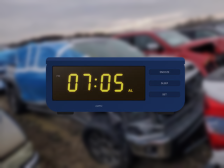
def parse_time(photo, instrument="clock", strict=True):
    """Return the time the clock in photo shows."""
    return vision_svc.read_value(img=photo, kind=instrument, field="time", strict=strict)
7:05
